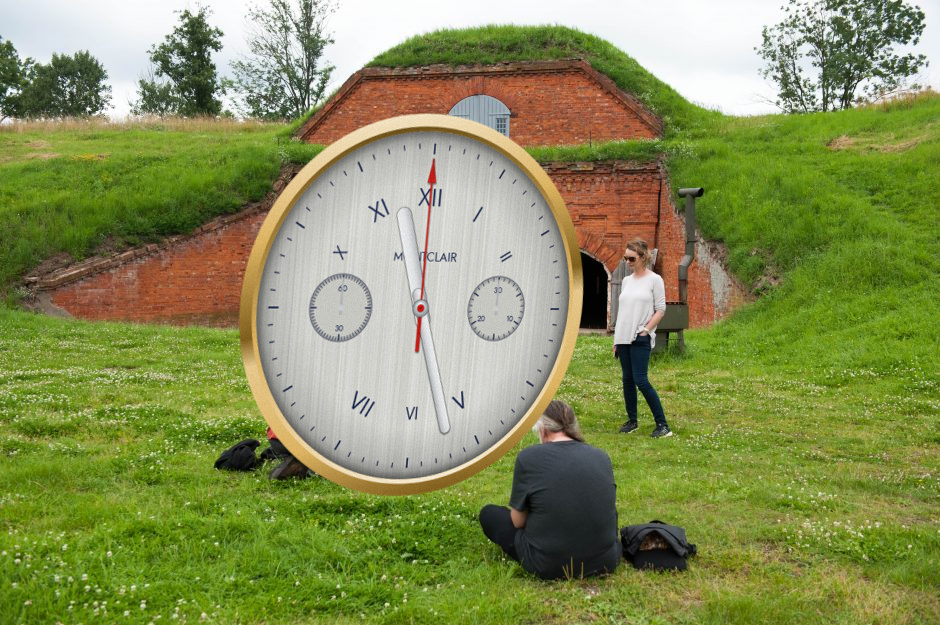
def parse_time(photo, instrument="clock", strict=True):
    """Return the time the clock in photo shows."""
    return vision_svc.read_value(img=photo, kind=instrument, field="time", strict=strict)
11:27
